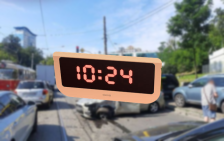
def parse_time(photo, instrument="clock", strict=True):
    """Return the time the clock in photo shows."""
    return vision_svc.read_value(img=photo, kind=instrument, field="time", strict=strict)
10:24
